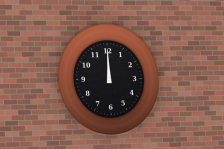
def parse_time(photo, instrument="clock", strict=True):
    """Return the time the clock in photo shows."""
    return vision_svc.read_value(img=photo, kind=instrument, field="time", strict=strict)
12:00
